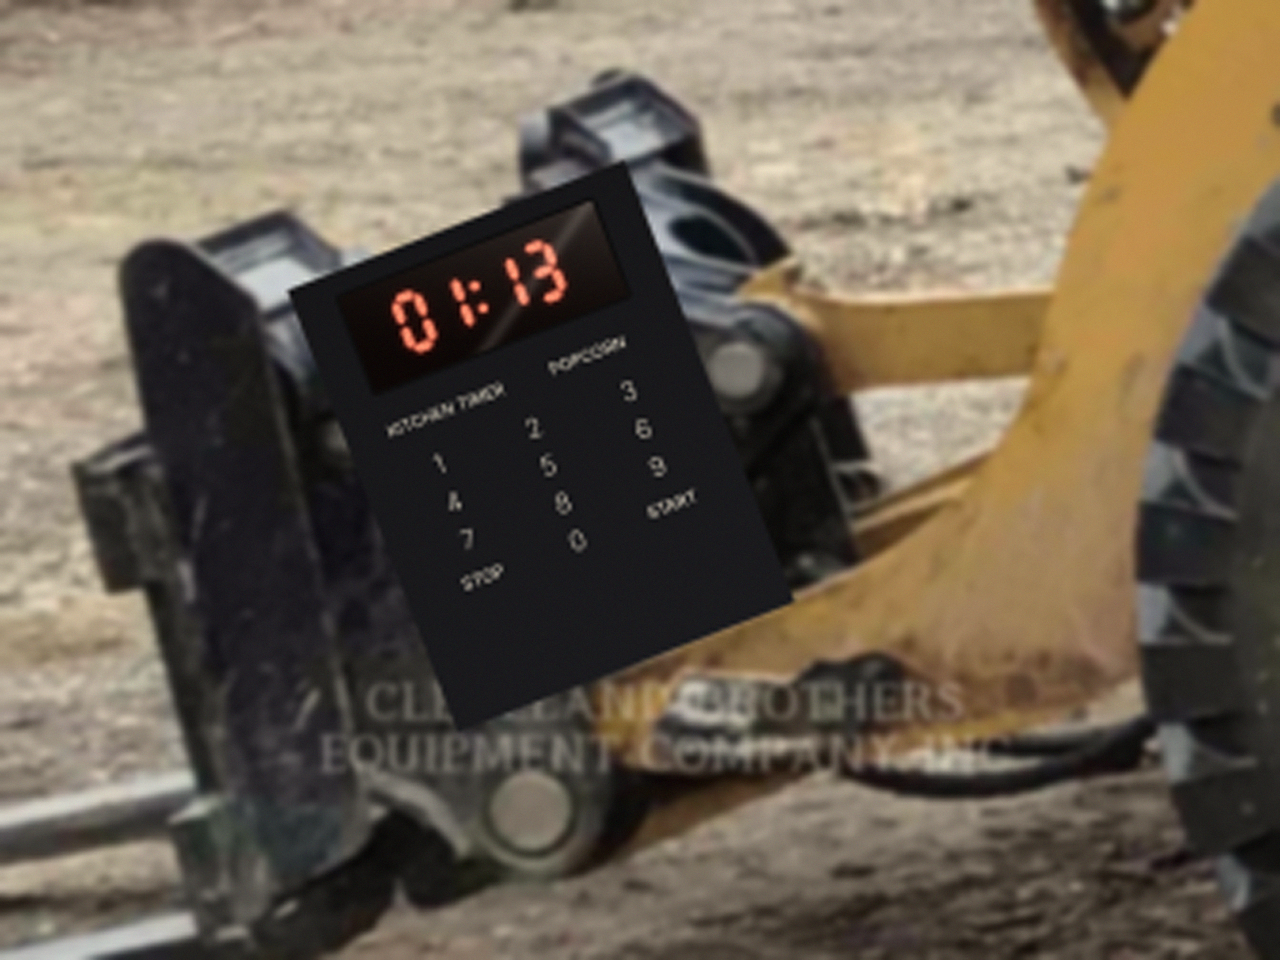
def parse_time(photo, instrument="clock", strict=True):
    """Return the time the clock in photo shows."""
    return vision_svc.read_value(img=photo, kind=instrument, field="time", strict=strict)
1:13
